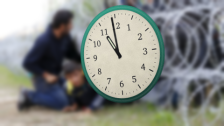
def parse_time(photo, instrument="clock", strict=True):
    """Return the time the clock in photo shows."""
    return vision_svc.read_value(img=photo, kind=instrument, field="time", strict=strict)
10:59
